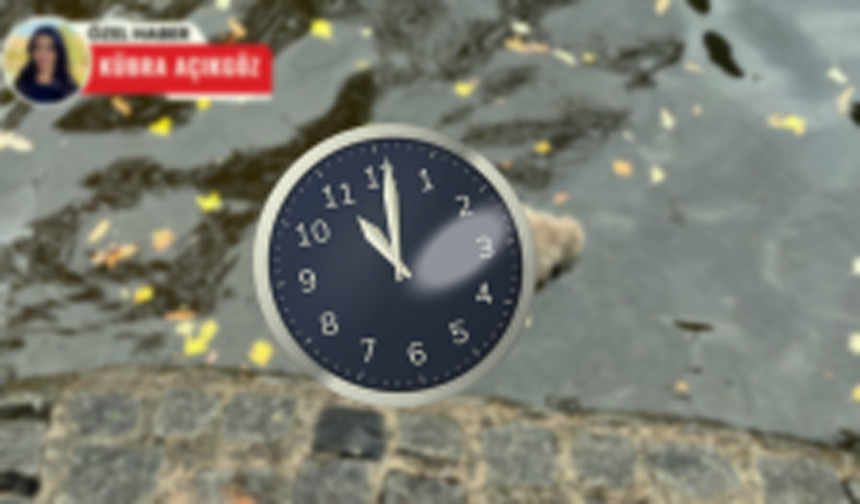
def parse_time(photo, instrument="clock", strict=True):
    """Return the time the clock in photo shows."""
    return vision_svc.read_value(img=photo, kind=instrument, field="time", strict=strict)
11:01
